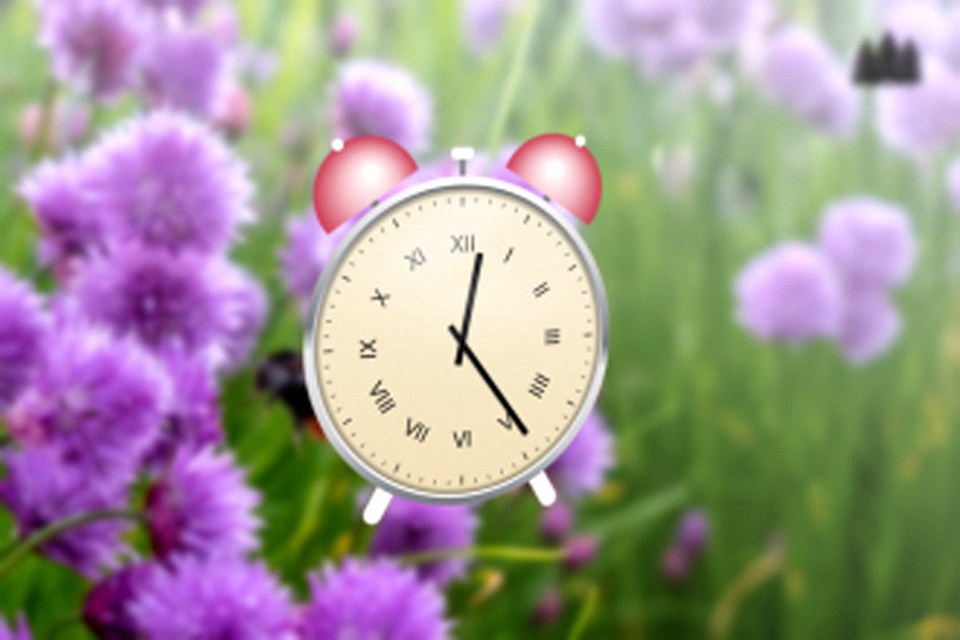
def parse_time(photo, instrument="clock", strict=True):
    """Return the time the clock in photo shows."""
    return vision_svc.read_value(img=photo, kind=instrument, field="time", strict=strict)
12:24
